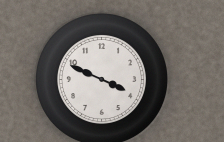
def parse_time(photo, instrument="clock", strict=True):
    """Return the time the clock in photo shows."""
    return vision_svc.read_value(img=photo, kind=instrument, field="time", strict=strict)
3:49
